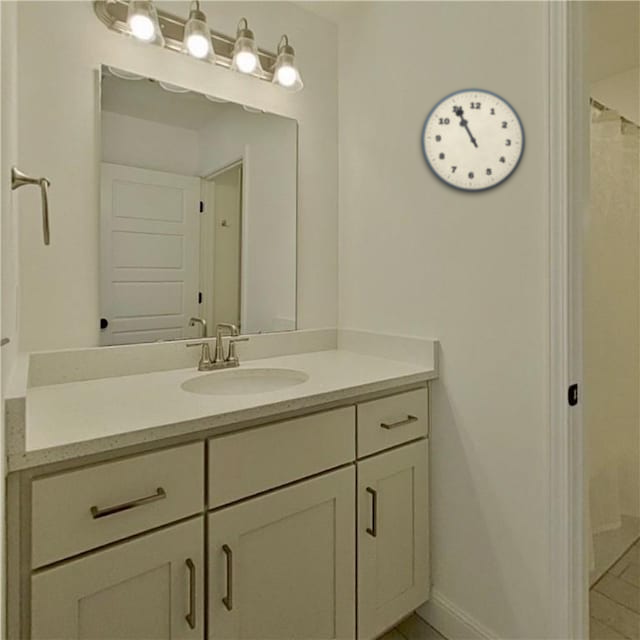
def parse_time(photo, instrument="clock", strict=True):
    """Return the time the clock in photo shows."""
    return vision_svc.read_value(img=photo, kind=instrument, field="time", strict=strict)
10:55
